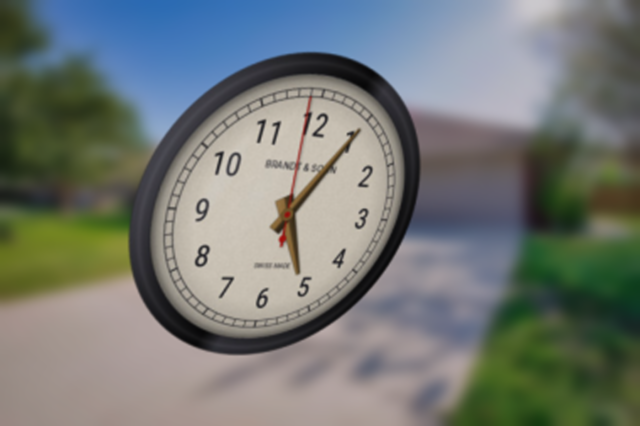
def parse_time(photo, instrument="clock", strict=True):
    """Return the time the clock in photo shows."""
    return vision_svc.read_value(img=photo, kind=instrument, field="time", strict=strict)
5:04:59
